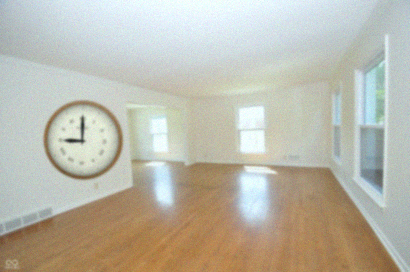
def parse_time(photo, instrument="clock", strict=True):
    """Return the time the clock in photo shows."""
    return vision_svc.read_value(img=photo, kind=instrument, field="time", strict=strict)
9:00
